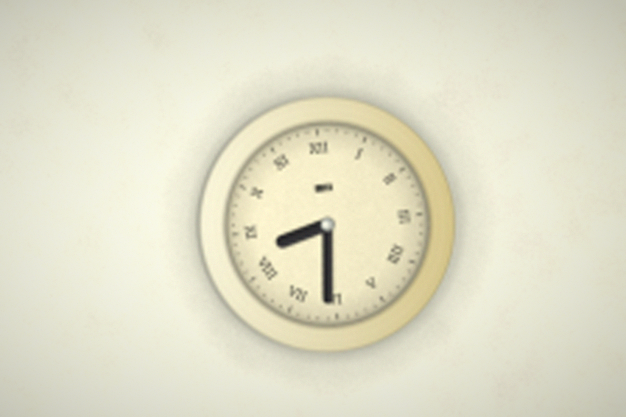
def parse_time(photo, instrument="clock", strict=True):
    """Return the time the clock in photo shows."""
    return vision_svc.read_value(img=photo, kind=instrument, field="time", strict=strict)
8:31
